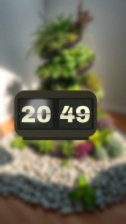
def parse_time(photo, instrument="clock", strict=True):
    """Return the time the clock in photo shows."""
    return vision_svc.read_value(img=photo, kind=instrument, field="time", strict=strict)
20:49
